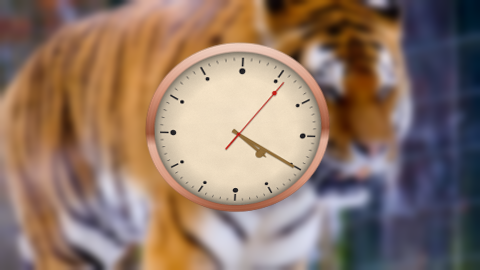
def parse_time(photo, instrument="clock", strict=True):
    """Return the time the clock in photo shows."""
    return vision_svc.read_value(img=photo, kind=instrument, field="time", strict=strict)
4:20:06
